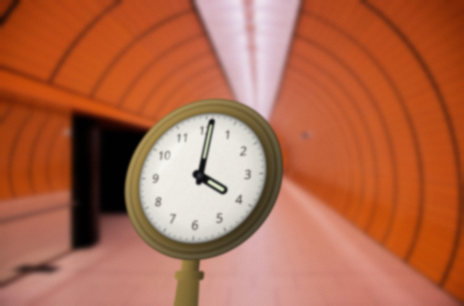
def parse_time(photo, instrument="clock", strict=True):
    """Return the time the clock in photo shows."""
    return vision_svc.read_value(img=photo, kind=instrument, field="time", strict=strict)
4:01
